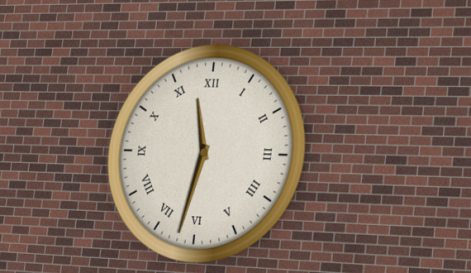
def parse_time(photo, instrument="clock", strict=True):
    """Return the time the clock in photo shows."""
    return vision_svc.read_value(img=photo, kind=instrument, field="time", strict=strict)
11:32
